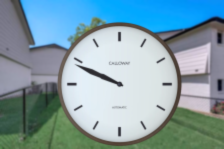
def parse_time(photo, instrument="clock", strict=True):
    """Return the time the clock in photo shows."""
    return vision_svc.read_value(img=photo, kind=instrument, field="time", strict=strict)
9:49
